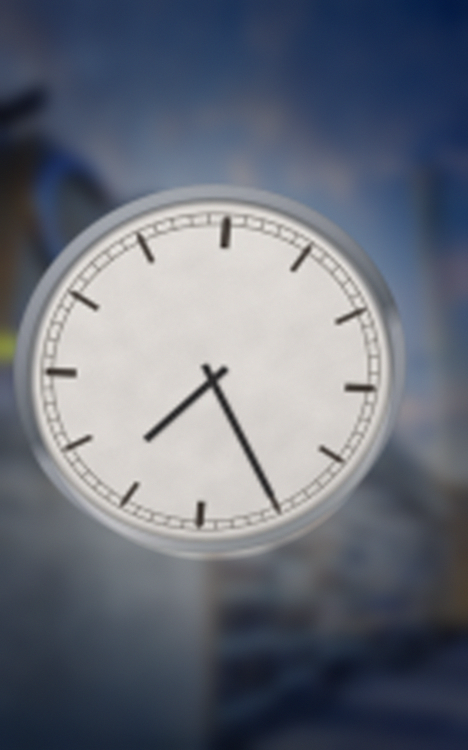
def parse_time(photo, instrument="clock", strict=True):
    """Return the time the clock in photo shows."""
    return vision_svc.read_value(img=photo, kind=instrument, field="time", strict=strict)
7:25
